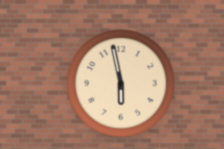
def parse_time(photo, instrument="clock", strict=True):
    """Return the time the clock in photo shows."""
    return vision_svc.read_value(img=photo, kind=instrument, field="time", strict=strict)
5:58
